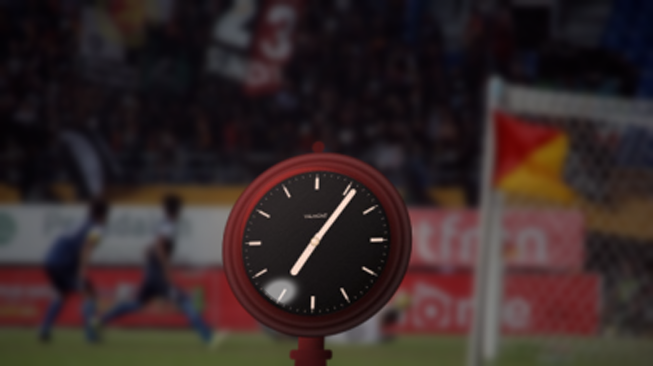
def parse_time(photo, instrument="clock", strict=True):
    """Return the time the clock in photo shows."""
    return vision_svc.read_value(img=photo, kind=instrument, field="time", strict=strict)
7:06
